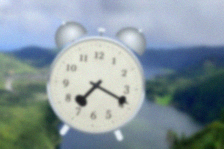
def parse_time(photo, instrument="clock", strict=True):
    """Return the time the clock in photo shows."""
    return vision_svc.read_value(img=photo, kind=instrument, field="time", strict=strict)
7:19
